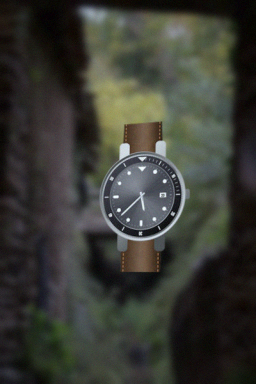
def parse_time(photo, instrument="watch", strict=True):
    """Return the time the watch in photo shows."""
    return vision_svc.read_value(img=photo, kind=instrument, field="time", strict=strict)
5:38
